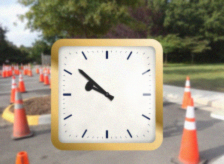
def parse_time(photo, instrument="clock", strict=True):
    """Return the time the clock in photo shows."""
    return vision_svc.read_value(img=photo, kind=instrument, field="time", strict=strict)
9:52
